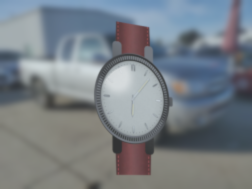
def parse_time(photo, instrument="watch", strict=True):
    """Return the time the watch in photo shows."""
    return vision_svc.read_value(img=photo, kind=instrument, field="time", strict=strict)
6:07
